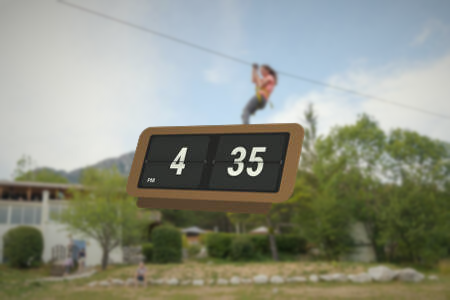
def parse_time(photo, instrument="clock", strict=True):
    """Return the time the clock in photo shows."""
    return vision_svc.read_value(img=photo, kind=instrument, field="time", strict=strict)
4:35
